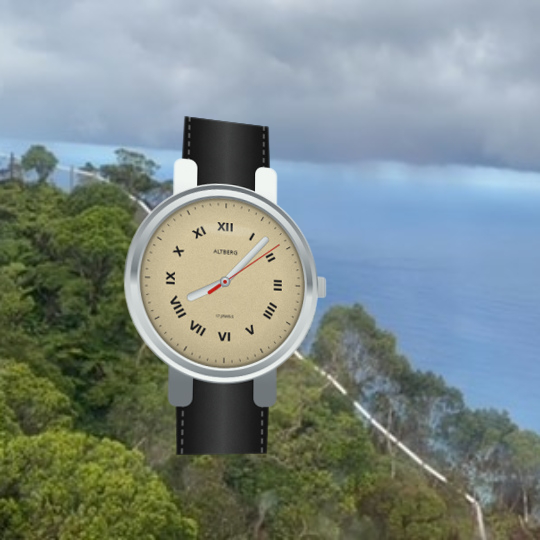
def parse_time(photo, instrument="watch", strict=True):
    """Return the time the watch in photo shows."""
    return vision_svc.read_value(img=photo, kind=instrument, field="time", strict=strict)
8:07:09
